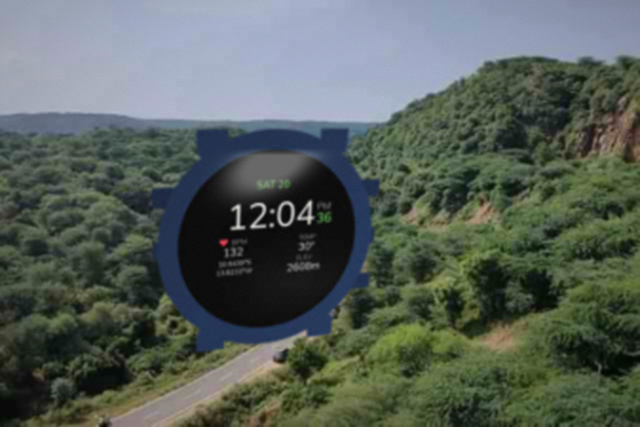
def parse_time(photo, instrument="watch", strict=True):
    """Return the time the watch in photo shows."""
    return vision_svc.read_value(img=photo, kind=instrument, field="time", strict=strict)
12:04
